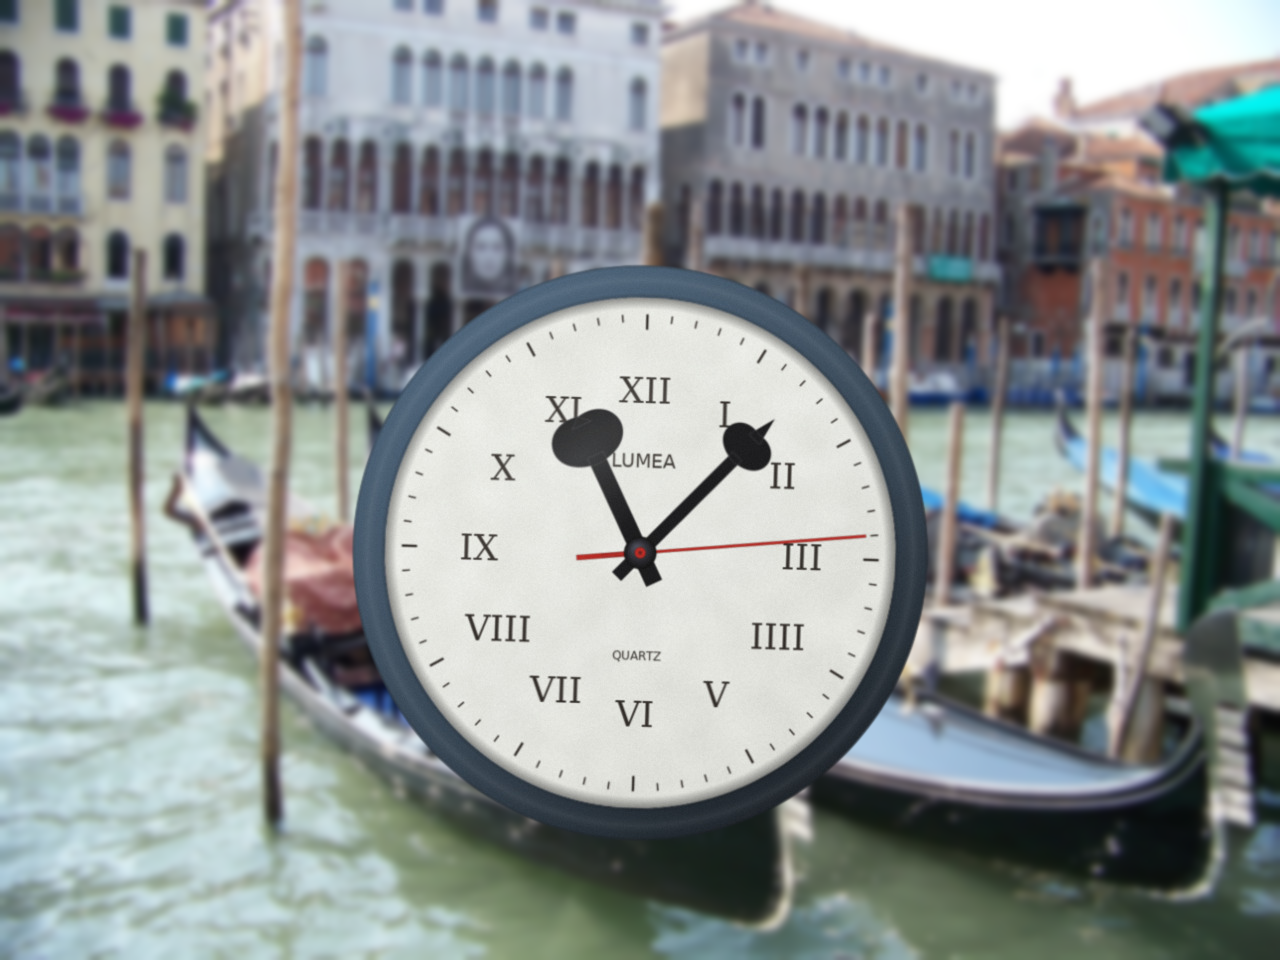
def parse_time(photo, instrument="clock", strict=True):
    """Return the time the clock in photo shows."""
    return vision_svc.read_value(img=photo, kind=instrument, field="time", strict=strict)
11:07:14
